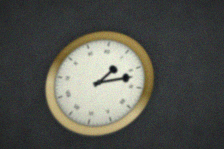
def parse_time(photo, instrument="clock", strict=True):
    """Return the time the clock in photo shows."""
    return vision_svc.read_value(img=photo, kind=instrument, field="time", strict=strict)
1:12
